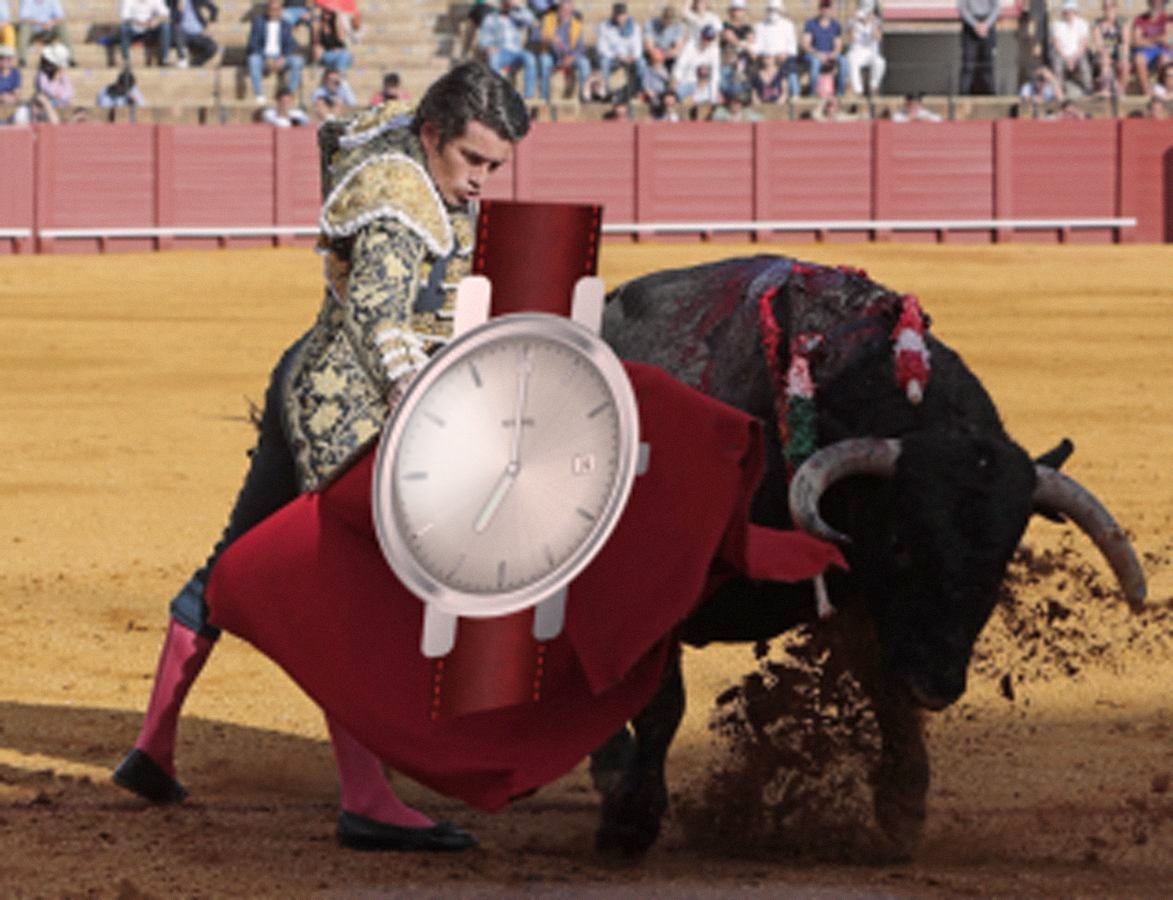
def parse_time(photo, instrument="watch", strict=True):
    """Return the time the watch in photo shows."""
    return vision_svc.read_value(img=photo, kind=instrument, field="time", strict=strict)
7:00
